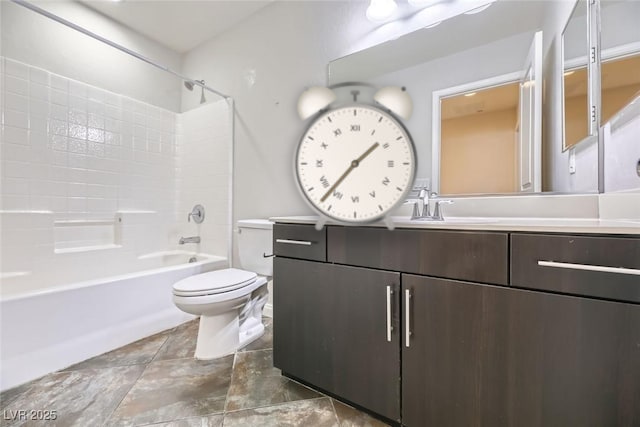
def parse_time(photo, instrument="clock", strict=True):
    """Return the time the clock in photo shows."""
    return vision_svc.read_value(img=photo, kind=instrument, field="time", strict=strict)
1:37
